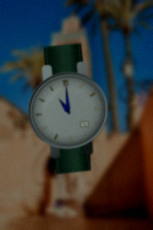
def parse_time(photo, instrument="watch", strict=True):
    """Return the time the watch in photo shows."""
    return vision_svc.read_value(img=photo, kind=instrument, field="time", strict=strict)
11:00
